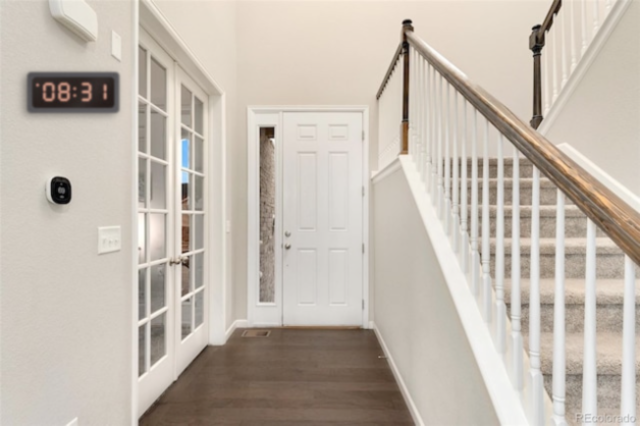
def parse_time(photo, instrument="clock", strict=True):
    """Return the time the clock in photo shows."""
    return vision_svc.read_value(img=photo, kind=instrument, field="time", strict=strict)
8:31
